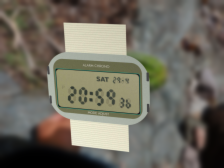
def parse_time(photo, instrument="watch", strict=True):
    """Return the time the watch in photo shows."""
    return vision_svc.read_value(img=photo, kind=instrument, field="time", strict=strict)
20:59:36
